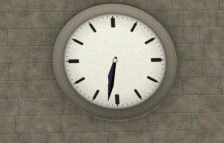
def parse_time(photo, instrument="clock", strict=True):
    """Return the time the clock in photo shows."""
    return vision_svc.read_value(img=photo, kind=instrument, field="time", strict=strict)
6:32
